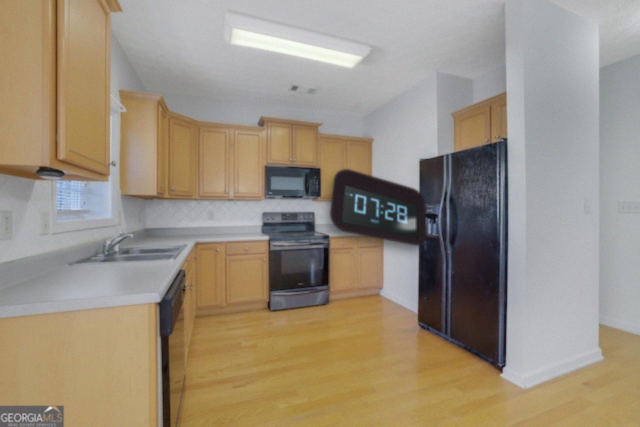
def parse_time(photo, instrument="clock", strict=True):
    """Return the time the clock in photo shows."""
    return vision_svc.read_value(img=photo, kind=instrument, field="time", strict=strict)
7:28
